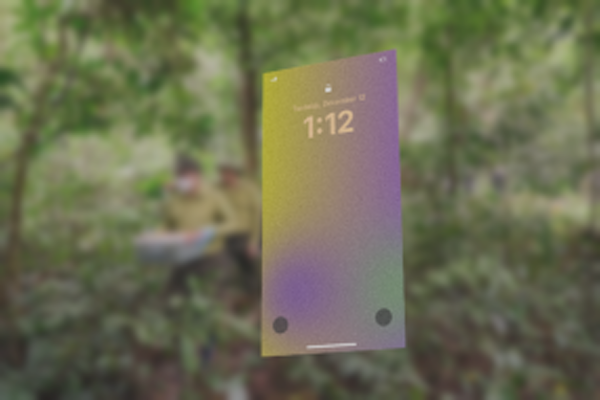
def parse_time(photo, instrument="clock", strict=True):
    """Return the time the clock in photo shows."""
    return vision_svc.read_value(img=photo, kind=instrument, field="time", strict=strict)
1:12
